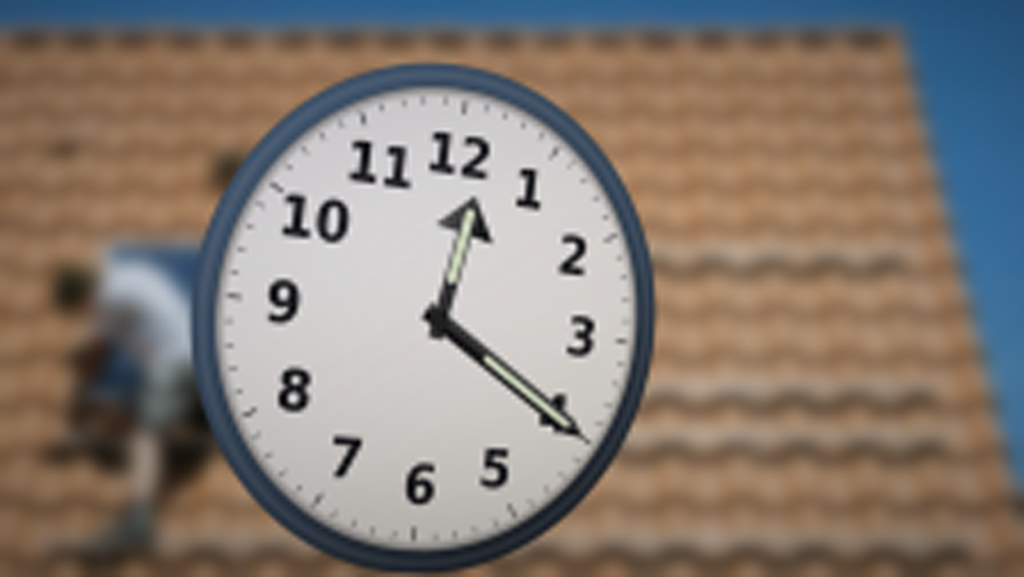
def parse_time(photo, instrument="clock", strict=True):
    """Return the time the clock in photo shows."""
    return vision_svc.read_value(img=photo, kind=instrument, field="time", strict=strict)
12:20
